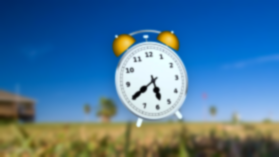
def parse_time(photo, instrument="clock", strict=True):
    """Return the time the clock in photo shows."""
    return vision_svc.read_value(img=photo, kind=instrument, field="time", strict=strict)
5:40
